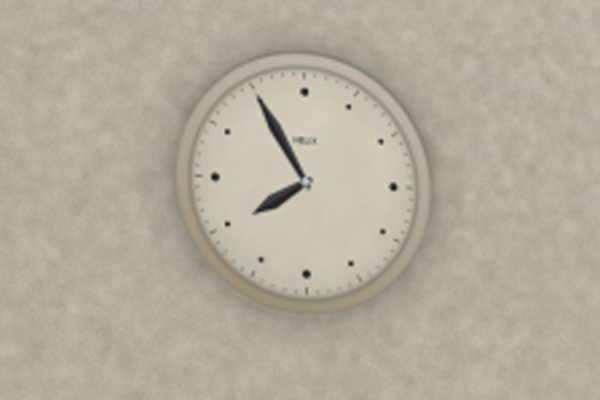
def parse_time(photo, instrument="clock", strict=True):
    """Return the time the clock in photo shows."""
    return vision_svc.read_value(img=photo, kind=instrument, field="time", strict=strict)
7:55
